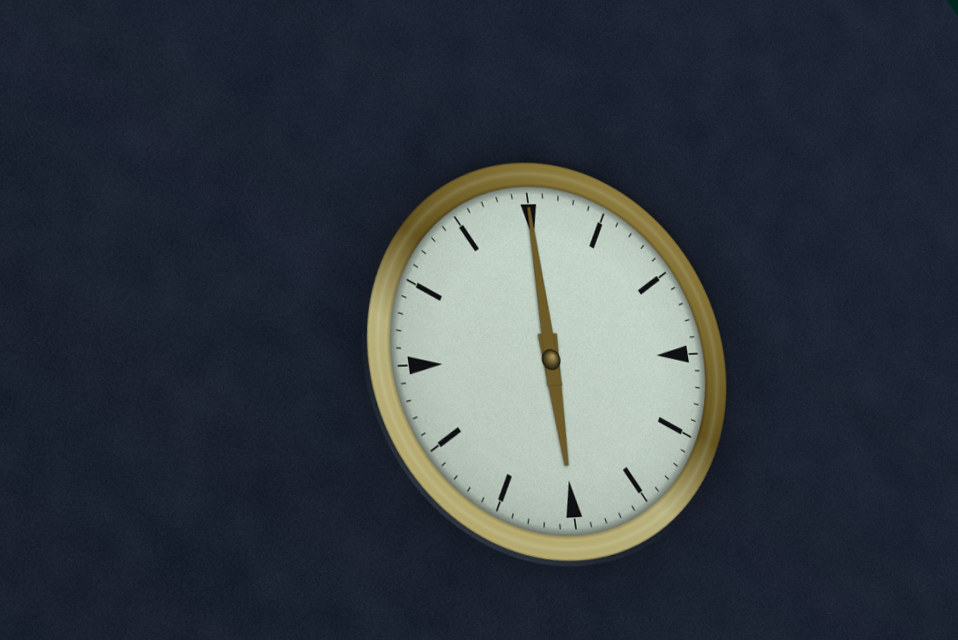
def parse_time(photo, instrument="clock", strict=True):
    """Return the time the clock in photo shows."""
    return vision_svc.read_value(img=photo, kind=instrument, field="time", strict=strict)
6:00
